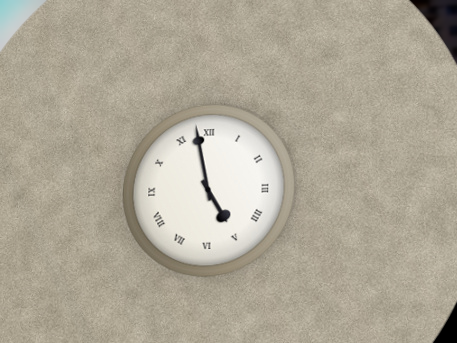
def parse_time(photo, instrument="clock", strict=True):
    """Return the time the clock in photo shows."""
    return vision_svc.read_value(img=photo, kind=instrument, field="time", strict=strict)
4:58
